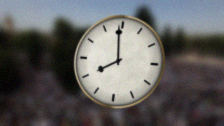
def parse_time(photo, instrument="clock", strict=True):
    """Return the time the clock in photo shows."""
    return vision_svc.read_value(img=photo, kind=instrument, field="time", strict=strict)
7:59
